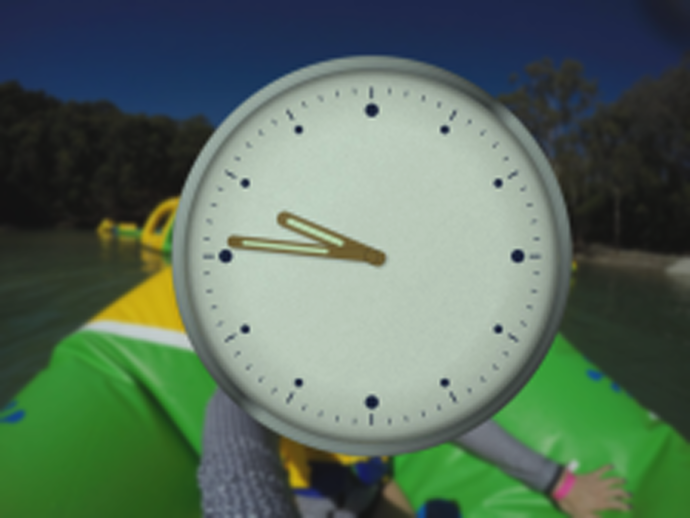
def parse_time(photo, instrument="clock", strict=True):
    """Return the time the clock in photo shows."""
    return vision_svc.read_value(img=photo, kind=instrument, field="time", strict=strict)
9:46
